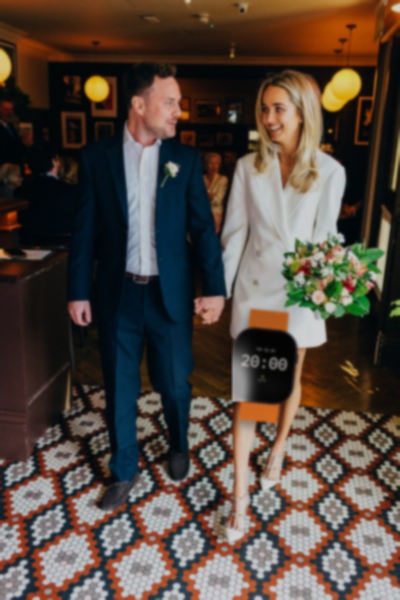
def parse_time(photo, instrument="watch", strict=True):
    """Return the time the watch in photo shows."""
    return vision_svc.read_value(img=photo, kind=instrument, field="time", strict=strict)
20:00
